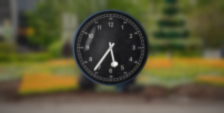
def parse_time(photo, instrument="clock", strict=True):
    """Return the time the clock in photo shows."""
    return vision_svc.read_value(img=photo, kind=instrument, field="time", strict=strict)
5:36
